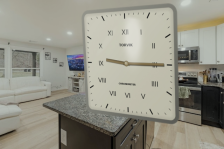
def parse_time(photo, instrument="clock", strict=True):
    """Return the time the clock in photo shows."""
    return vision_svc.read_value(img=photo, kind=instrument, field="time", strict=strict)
9:15
